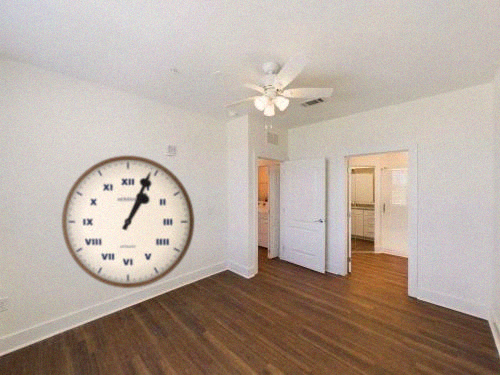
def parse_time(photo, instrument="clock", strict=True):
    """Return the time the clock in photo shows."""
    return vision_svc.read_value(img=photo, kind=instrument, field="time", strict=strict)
1:04
